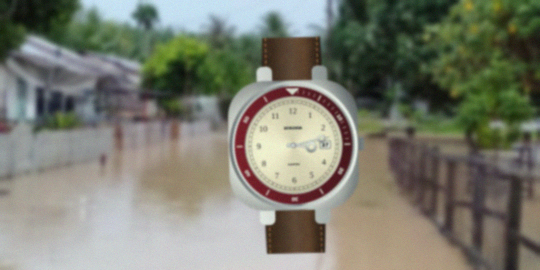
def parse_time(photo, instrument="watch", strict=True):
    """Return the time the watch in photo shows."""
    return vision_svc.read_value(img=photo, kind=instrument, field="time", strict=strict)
3:13
